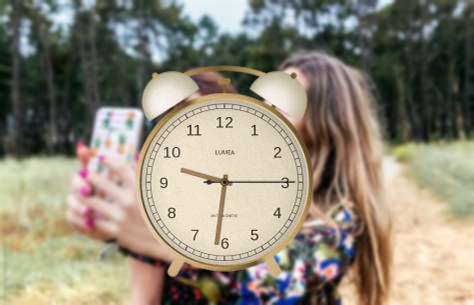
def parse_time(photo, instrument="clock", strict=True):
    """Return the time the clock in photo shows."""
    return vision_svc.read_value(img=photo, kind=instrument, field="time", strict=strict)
9:31:15
